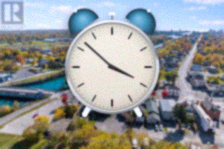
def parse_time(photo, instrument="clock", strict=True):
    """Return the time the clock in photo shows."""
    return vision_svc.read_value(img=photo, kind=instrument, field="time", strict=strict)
3:52
